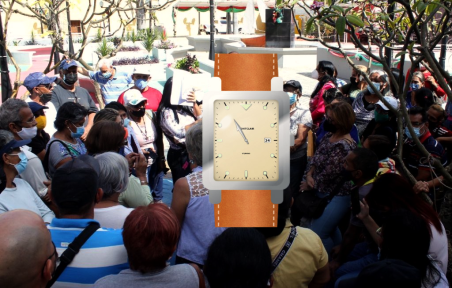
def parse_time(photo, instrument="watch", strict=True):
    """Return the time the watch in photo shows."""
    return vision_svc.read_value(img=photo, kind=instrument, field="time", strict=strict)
10:55
